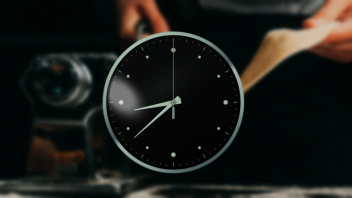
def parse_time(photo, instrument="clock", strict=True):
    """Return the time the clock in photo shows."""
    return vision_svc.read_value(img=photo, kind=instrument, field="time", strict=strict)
8:38:00
